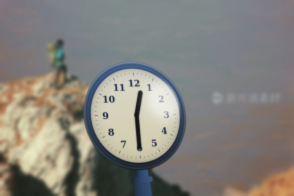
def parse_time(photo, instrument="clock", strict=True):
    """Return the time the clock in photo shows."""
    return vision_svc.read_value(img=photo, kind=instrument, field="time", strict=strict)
12:30
